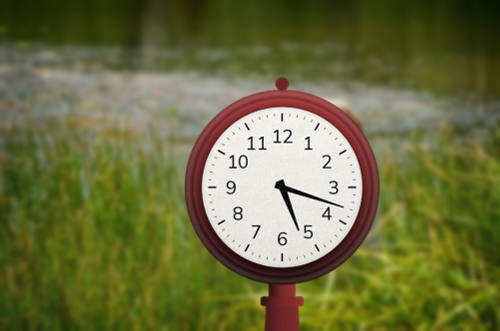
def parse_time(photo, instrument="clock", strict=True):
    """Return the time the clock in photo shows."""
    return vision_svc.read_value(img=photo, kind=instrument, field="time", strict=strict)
5:18
